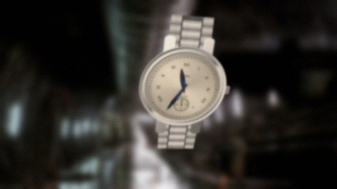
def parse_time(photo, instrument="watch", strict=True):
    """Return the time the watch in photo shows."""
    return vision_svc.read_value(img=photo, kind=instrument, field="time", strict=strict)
11:35
